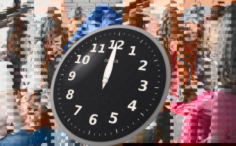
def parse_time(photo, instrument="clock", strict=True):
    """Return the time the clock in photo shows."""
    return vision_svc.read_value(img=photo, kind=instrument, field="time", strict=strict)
12:00
